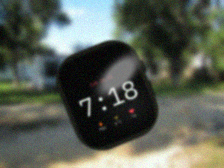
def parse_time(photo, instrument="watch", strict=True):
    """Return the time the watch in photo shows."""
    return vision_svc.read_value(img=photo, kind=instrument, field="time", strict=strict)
7:18
